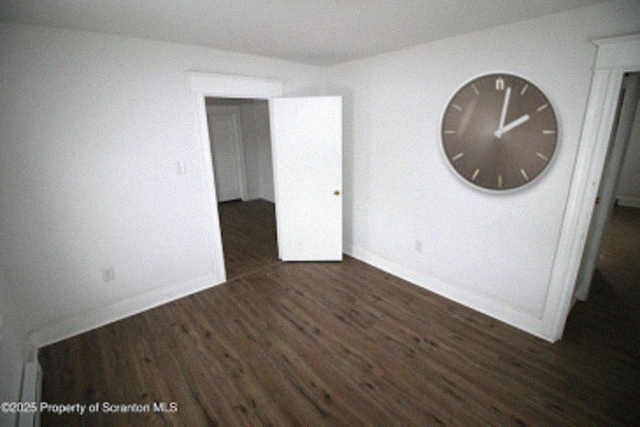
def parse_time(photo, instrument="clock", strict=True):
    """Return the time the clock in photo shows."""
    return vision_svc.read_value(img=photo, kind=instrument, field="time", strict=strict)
2:02
